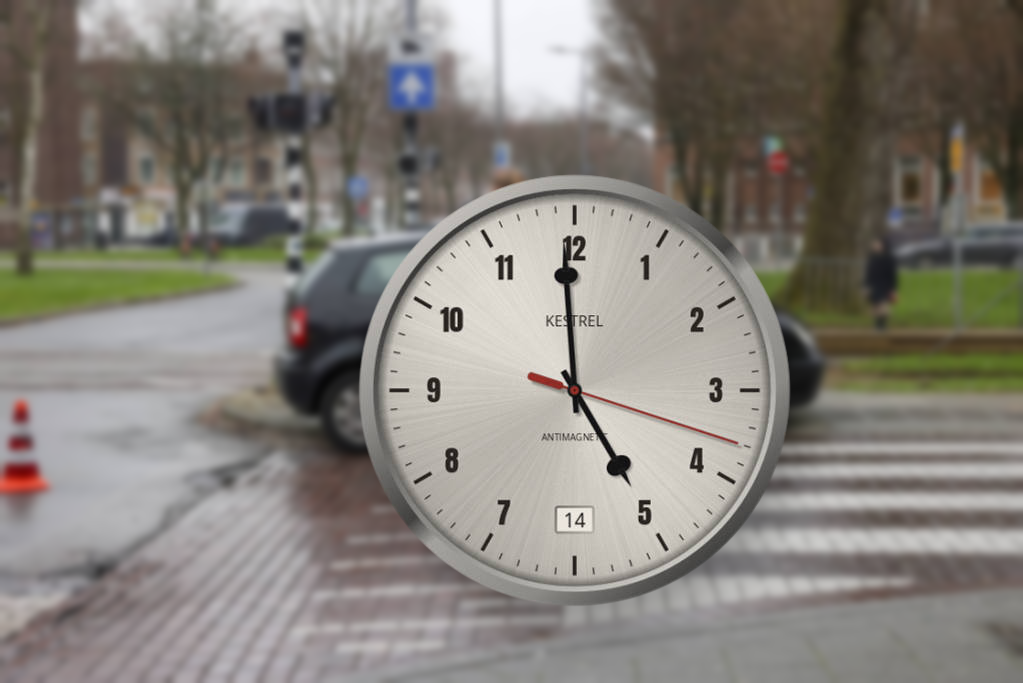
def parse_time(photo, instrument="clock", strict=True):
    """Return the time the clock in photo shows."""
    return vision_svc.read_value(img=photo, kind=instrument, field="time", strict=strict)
4:59:18
